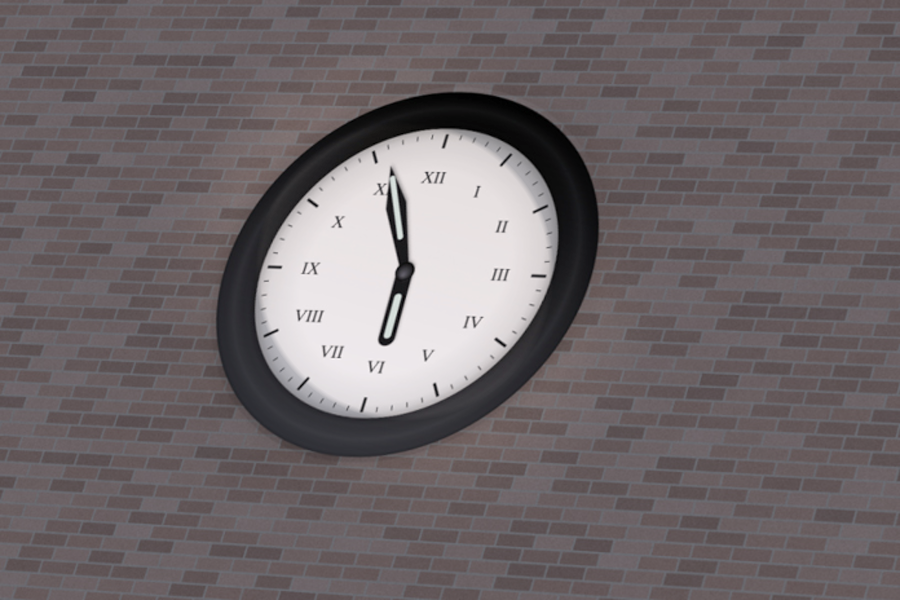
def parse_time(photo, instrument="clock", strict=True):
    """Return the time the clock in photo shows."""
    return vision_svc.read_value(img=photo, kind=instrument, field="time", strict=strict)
5:56
